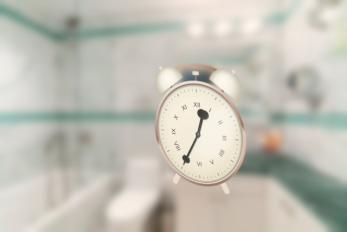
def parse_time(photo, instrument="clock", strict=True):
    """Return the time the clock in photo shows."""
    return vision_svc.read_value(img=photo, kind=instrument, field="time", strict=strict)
12:35
